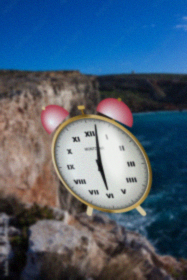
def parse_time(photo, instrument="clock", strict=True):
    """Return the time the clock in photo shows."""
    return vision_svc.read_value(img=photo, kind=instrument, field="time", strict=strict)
6:02
